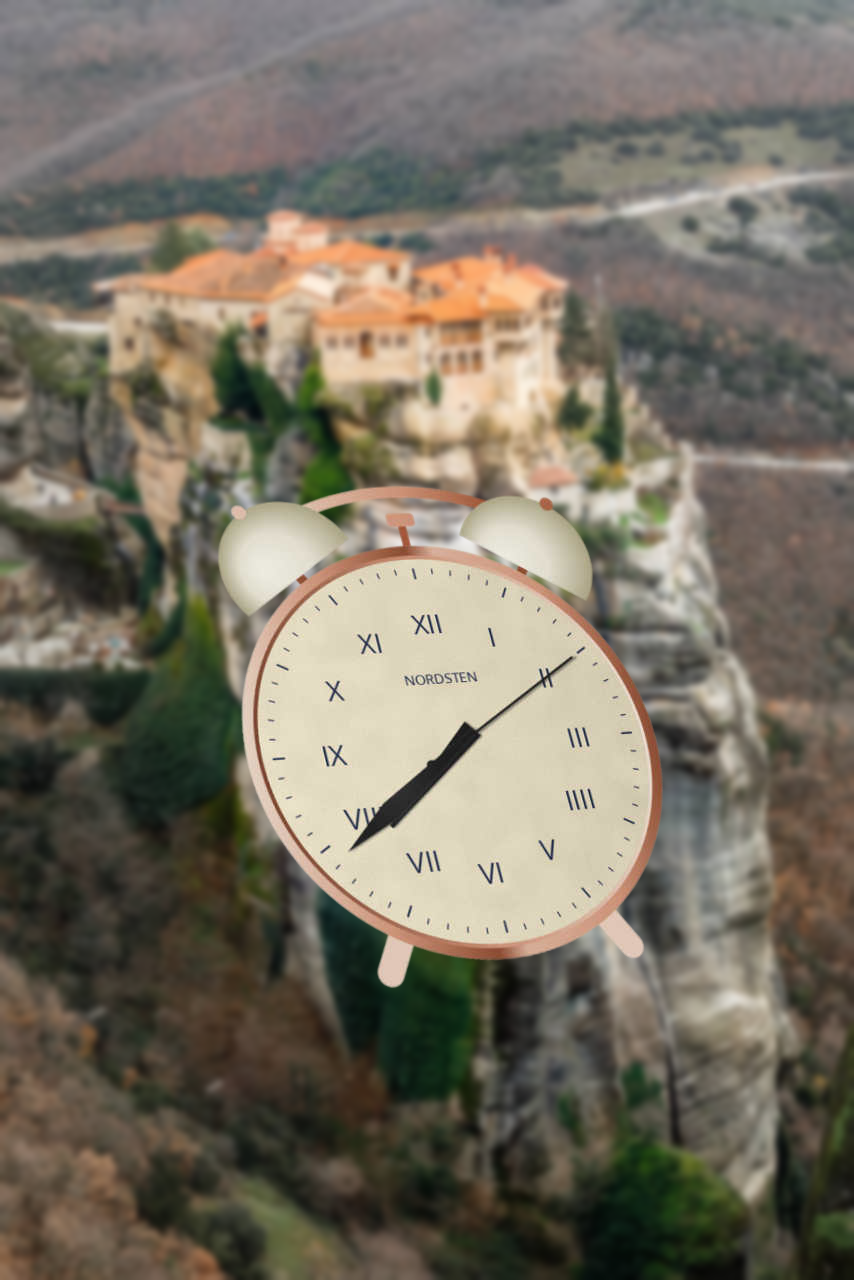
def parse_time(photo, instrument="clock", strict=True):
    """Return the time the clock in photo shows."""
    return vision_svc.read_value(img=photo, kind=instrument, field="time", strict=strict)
7:39:10
